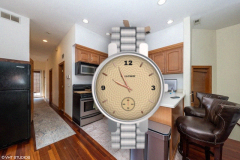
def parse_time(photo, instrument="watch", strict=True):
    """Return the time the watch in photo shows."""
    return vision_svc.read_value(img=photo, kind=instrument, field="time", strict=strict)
9:56
